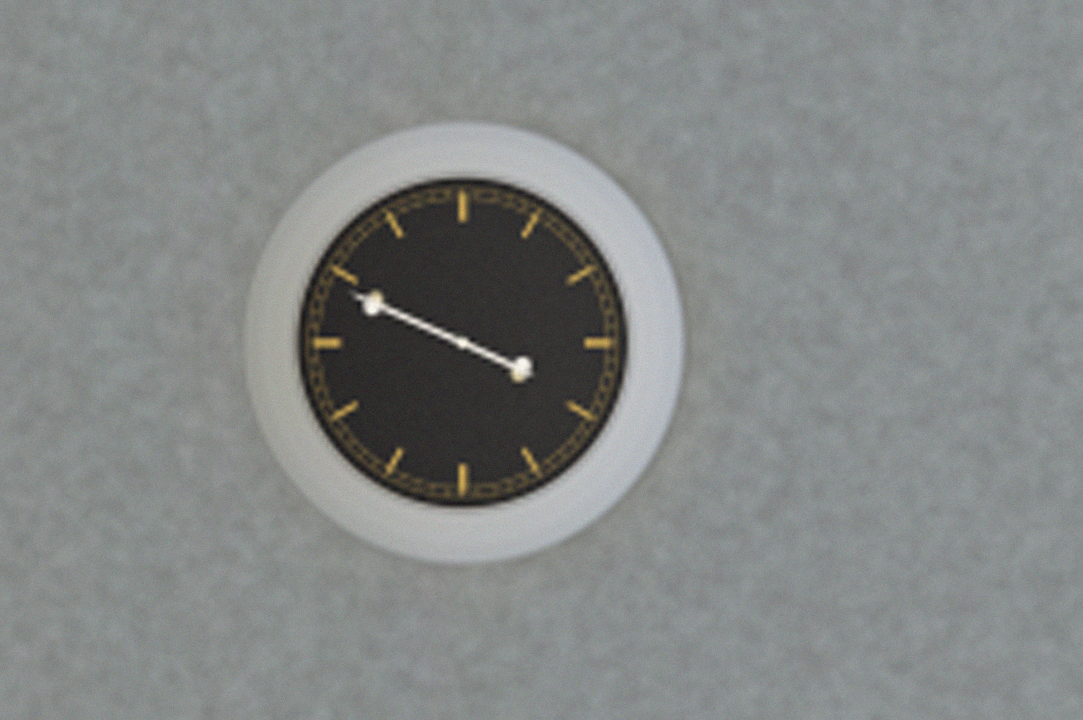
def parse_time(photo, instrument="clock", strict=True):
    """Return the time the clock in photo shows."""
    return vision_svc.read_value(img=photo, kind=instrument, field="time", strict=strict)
3:49
